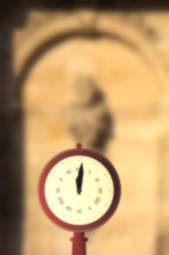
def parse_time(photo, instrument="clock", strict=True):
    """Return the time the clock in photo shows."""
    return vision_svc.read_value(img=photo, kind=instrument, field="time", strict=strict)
12:01
